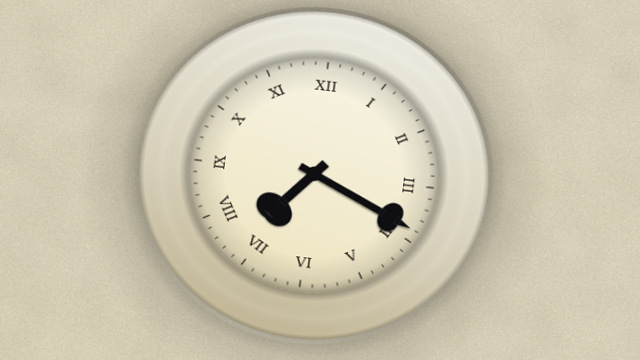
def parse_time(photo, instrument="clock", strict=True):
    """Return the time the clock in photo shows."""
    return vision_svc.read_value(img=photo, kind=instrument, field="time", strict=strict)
7:19
